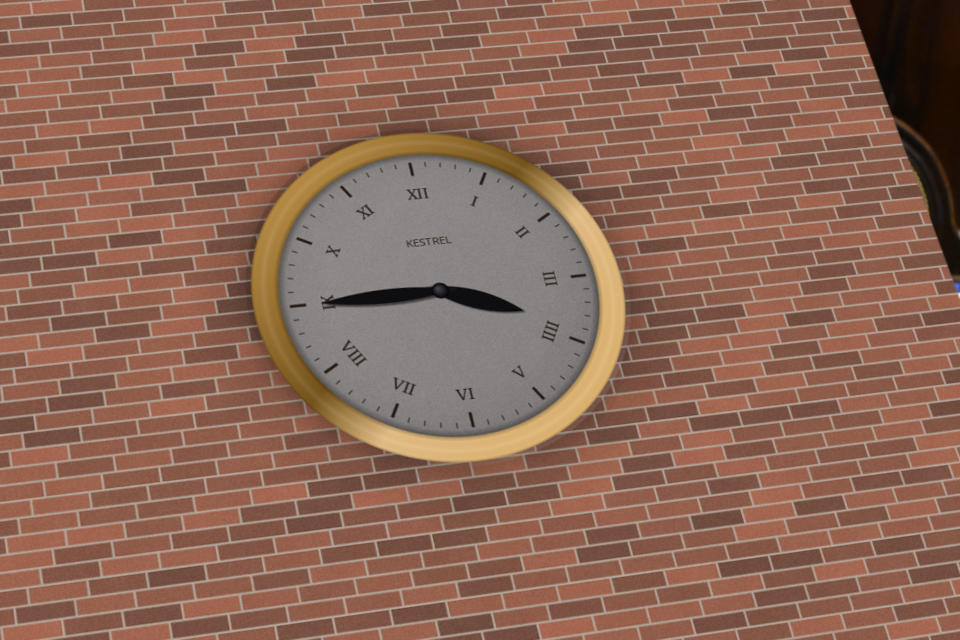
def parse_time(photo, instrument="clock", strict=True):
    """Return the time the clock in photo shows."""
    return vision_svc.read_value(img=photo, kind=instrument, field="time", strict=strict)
3:45
